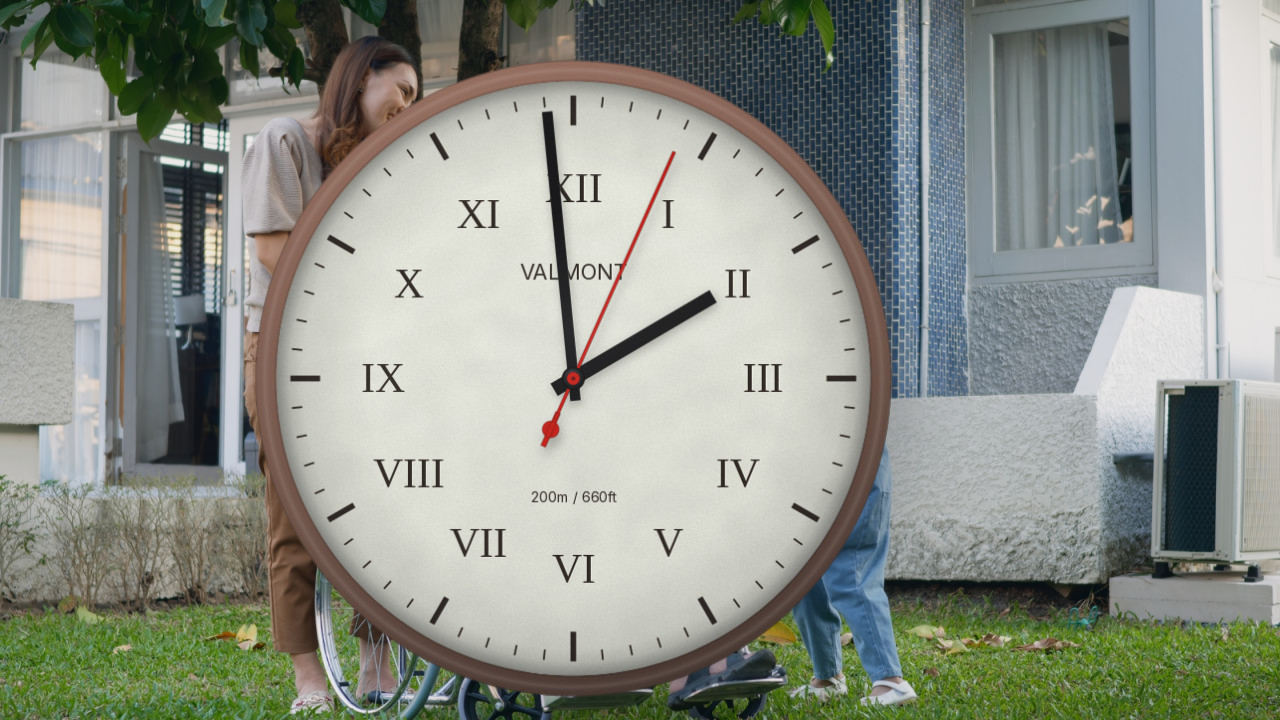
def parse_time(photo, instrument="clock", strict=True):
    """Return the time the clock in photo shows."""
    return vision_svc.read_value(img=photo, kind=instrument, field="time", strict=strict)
1:59:04
